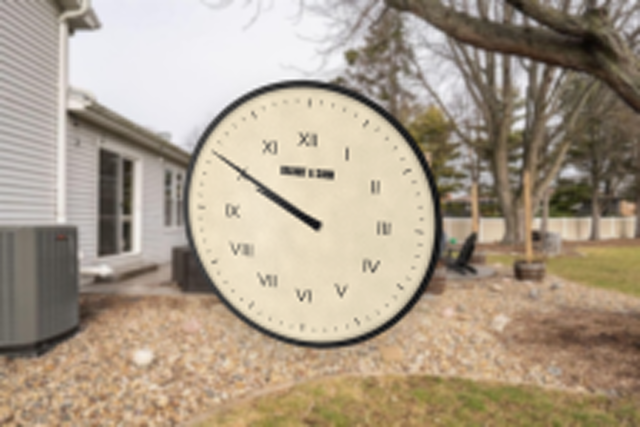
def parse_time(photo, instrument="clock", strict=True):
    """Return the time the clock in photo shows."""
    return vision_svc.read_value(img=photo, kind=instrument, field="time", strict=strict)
9:50
